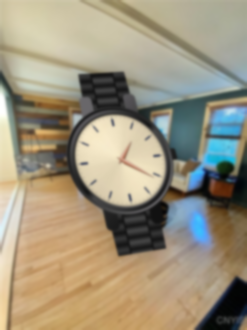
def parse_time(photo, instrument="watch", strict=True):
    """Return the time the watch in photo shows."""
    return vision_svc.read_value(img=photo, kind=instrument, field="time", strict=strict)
1:21
